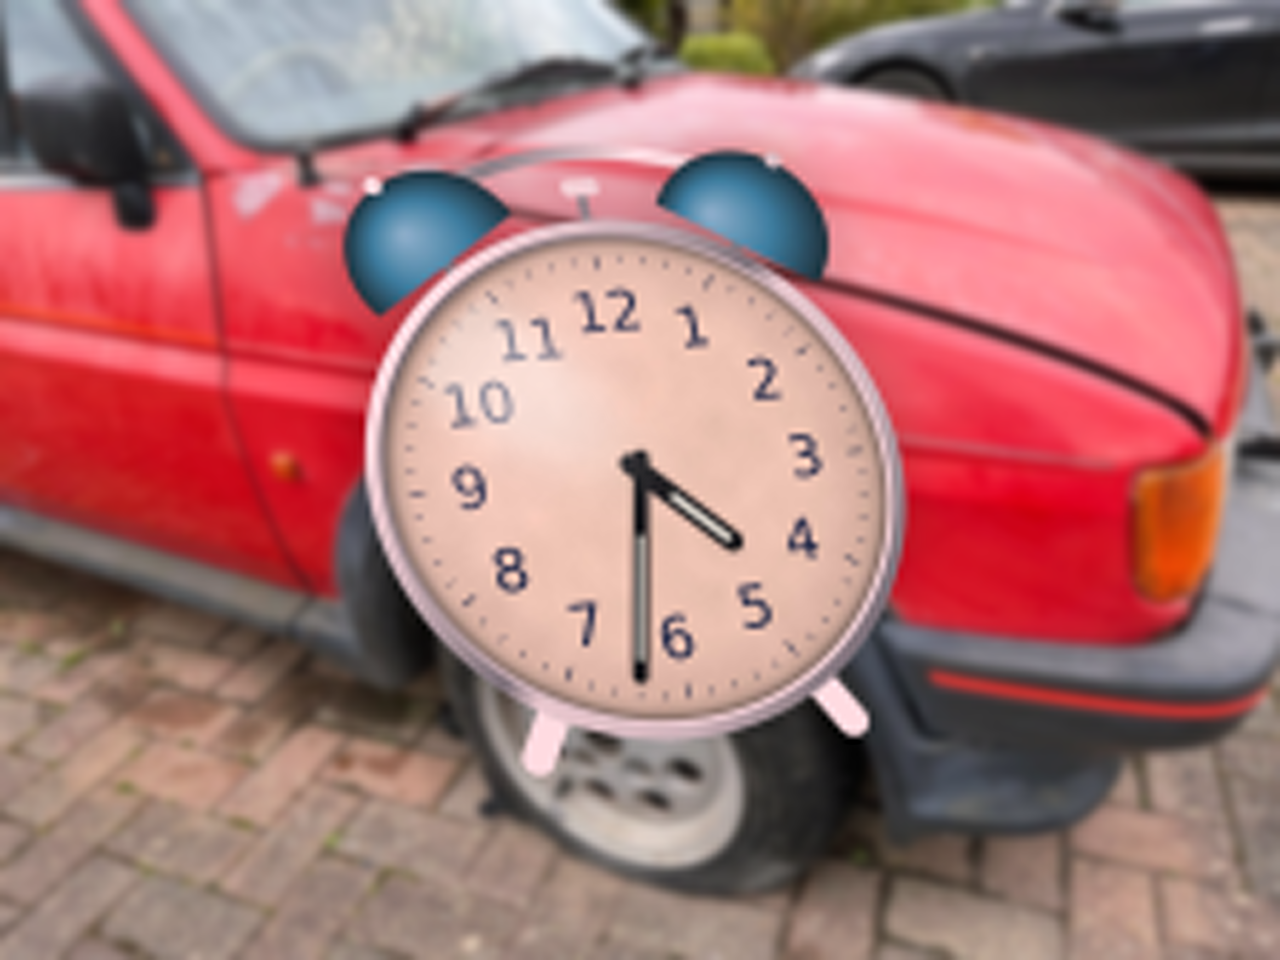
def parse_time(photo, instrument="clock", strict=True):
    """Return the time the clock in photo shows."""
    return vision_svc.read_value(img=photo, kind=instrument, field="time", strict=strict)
4:32
